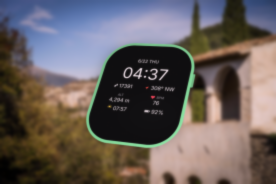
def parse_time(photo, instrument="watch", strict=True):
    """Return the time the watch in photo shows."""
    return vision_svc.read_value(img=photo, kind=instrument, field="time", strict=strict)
4:37
